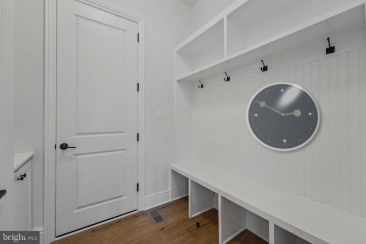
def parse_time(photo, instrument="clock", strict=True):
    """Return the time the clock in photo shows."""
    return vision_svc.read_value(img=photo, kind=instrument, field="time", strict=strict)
2:50
